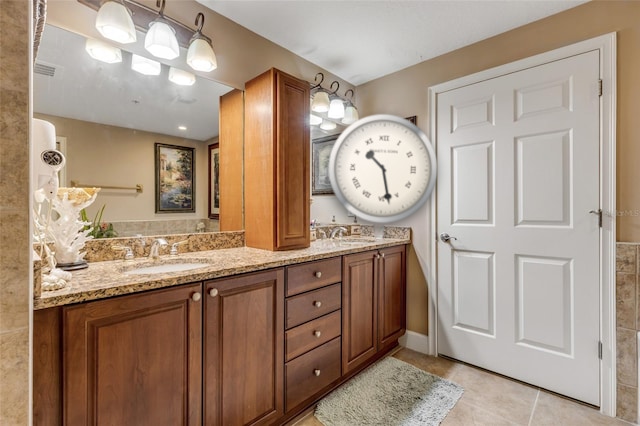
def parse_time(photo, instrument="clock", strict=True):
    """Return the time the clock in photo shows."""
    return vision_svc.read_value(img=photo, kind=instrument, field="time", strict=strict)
10:28
